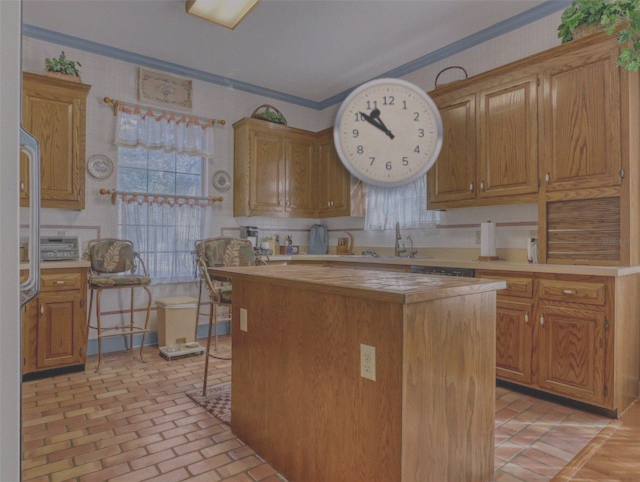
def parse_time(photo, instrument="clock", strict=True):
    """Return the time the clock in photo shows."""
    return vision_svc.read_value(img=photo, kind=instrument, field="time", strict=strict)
10:51
